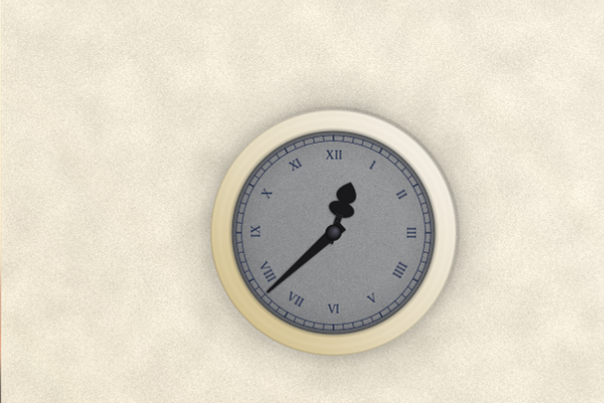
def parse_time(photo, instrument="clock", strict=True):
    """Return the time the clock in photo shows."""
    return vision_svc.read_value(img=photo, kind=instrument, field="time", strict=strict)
12:38
